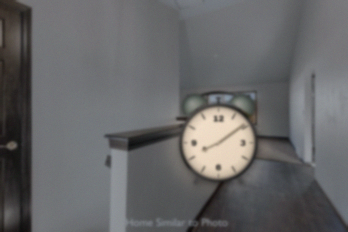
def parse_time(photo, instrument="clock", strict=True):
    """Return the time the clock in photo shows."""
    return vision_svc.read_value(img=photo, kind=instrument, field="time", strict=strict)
8:09
